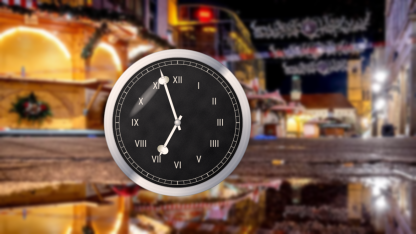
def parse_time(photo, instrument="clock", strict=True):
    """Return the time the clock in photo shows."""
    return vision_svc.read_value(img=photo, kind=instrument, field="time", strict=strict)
6:57
